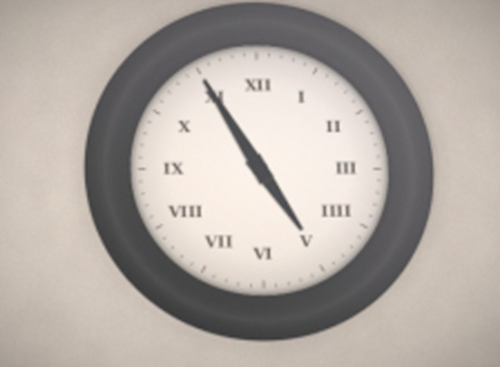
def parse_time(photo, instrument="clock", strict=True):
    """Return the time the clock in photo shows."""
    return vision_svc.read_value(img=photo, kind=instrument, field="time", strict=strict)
4:55
